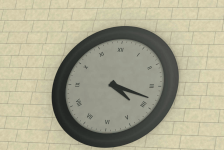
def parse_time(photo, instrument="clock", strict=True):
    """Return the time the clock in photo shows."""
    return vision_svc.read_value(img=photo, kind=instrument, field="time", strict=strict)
4:18
